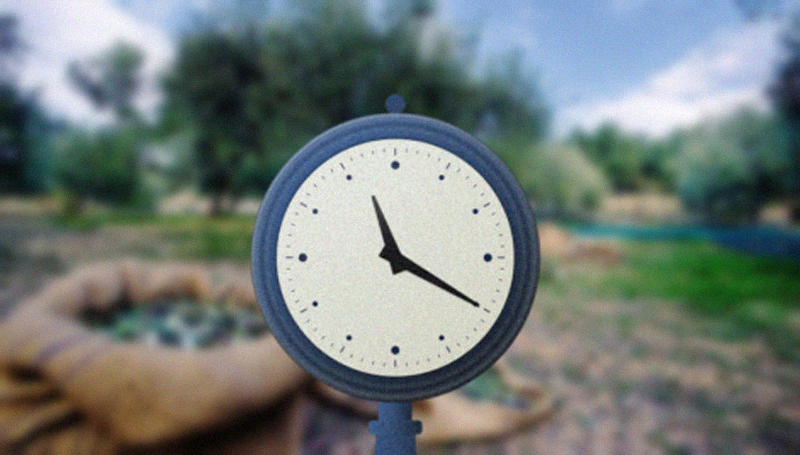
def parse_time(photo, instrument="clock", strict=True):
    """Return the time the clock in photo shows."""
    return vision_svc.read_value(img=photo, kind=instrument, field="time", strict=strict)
11:20
